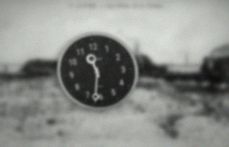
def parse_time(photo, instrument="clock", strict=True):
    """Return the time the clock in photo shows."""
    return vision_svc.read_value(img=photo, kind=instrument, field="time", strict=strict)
11:32
